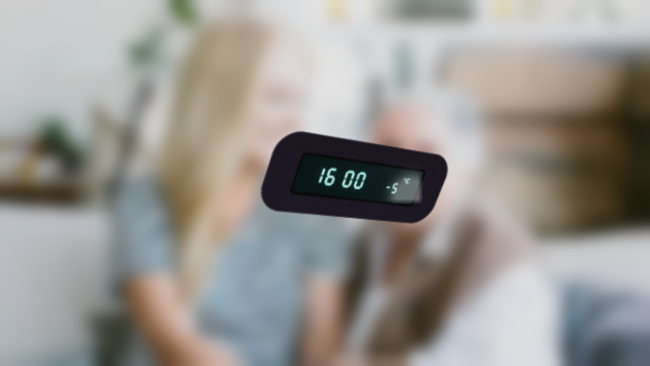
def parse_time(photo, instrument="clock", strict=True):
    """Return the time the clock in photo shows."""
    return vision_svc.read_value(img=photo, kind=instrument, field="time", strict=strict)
16:00
